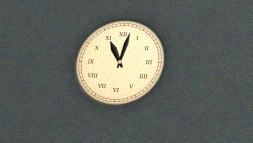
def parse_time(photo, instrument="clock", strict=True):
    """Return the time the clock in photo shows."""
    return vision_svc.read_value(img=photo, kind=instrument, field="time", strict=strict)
11:02
